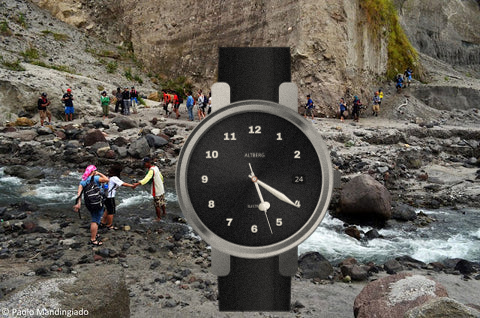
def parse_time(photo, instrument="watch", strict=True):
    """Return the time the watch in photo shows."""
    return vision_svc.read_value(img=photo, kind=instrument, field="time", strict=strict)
5:20:27
